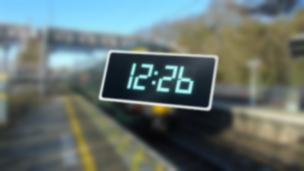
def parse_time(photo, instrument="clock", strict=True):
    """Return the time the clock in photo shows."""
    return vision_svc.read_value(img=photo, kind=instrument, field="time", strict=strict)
12:26
